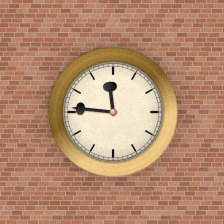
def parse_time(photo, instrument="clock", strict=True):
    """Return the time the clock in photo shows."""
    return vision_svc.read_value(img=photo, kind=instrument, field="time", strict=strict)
11:46
